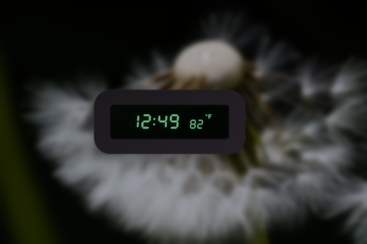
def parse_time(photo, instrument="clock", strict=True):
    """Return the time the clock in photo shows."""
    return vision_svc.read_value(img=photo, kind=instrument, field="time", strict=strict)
12:49
